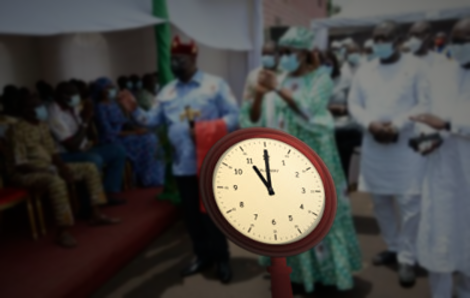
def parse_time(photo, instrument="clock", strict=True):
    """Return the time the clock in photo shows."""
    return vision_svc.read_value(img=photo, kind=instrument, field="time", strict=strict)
11:00
